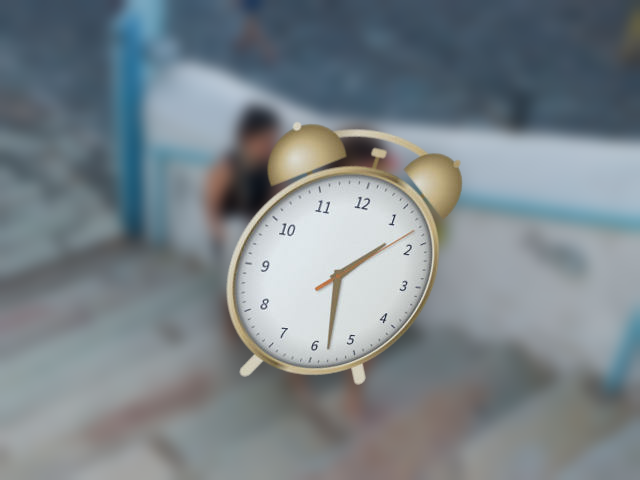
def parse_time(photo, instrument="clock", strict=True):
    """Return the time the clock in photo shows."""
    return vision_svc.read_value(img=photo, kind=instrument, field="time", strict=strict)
1:28:08
